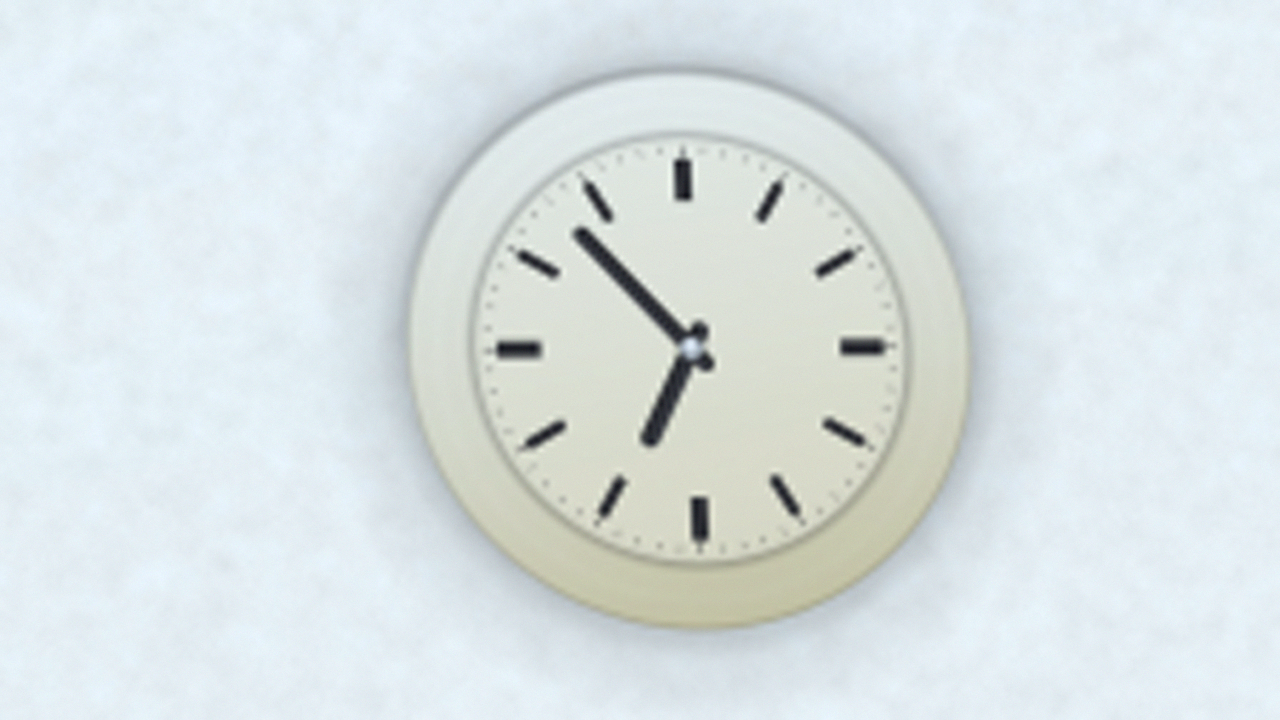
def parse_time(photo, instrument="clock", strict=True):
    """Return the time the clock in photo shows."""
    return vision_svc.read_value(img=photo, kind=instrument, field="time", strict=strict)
6:53
